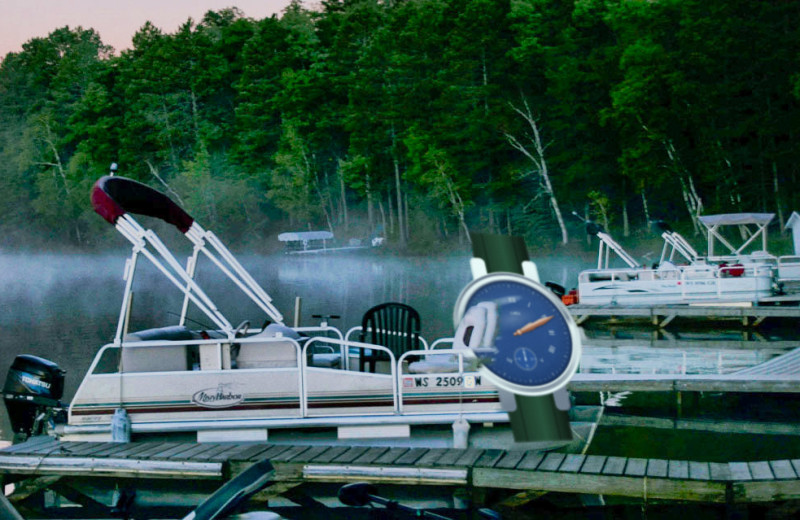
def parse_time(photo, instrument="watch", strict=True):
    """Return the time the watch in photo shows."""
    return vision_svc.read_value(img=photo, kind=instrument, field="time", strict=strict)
2:11
